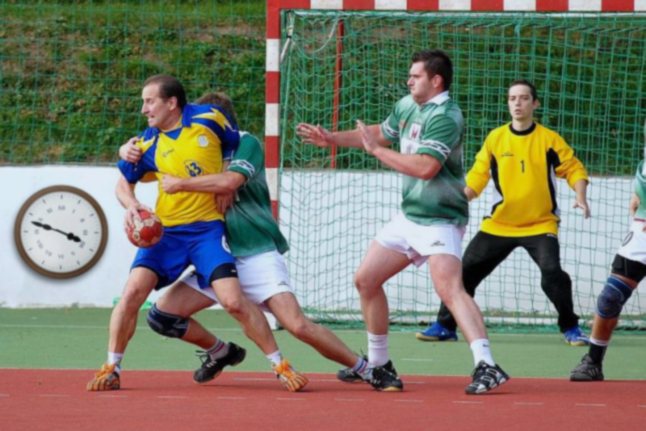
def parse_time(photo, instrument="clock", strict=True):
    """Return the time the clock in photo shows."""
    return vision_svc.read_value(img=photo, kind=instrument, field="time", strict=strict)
3:48
